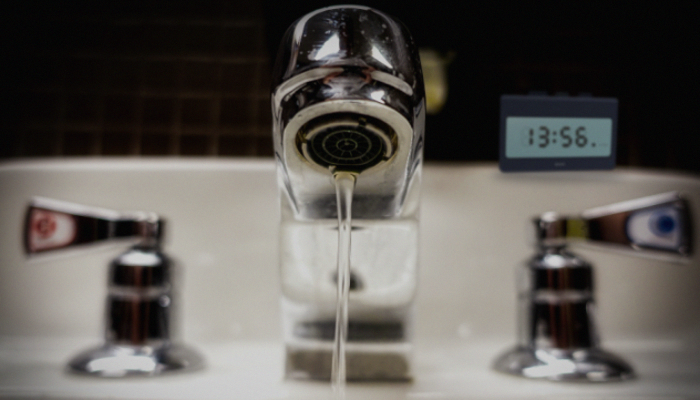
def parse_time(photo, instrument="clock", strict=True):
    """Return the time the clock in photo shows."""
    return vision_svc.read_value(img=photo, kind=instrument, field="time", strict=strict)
13:56
